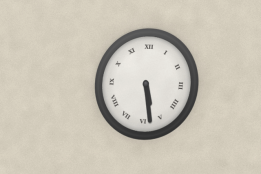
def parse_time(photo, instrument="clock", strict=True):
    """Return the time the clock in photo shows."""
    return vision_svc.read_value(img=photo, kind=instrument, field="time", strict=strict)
5:28
